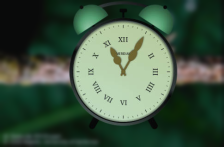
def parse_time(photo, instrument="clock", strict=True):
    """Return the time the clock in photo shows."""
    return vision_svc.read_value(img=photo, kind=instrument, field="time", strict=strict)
11:05
